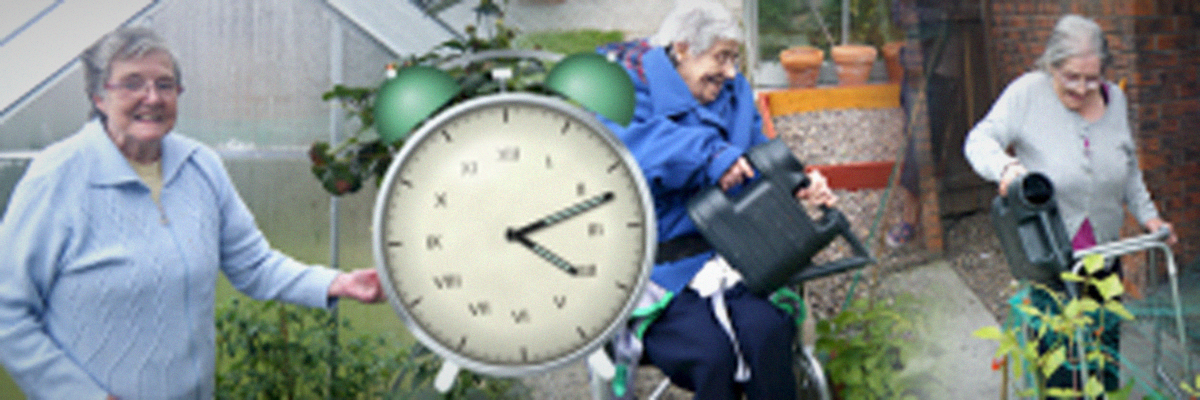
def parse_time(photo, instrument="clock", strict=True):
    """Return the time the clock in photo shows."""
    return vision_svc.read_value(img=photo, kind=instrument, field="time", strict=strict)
4:12
